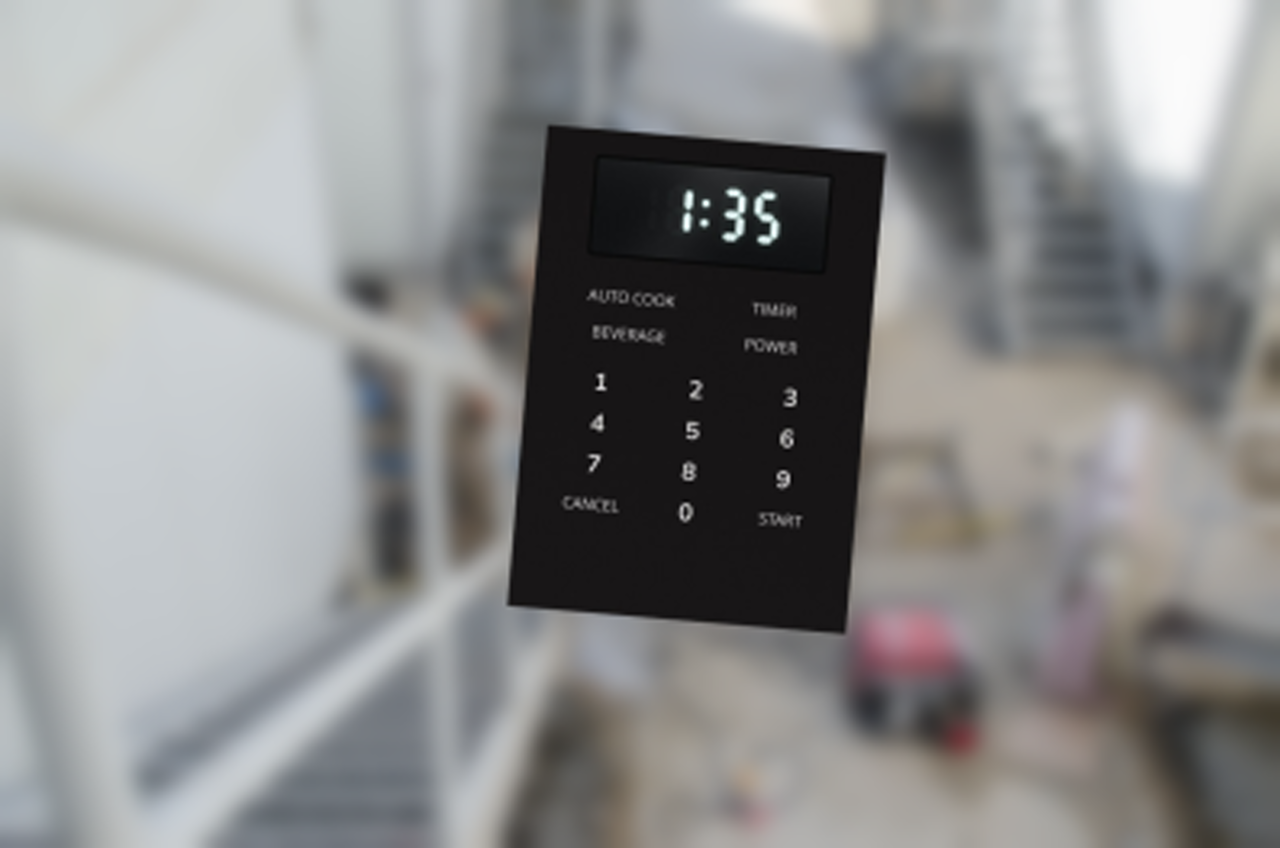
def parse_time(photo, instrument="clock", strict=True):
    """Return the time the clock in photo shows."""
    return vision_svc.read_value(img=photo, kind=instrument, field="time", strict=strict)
1:35
